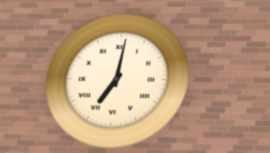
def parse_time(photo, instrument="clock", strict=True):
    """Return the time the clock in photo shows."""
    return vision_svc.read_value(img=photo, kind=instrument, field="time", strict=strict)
7:01
